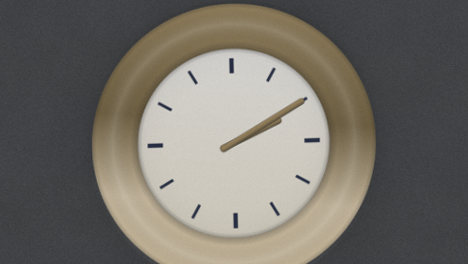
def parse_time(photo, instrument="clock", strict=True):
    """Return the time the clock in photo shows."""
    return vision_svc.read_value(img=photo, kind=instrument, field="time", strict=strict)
2:10
